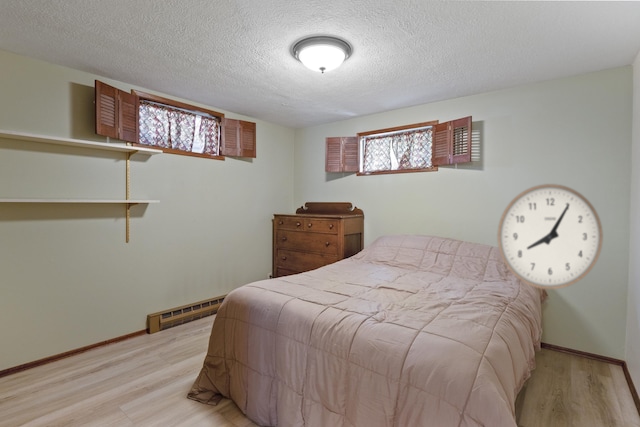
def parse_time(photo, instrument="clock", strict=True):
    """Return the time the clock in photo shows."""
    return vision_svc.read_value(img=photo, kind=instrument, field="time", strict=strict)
8:05
